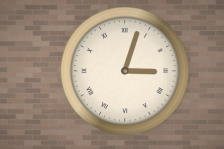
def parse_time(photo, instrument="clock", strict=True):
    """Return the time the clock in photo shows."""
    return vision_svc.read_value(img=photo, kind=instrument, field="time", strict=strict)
3:03
